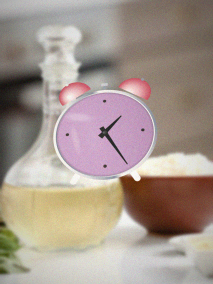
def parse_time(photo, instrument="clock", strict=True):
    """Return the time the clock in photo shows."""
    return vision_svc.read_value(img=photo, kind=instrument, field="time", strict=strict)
1:25
